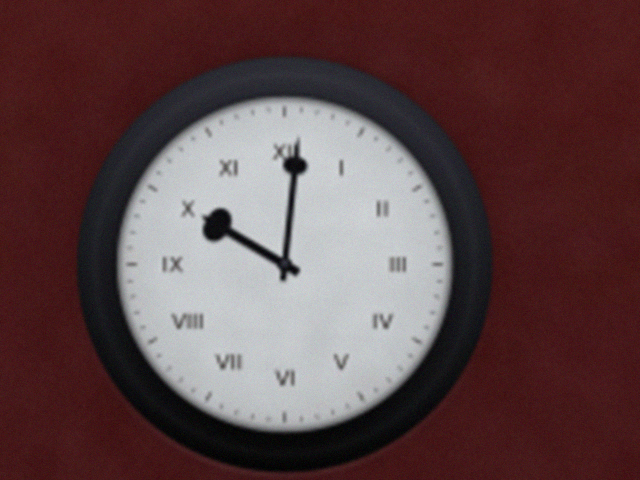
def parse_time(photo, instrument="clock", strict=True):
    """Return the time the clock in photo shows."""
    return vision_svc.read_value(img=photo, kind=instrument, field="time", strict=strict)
10:01
